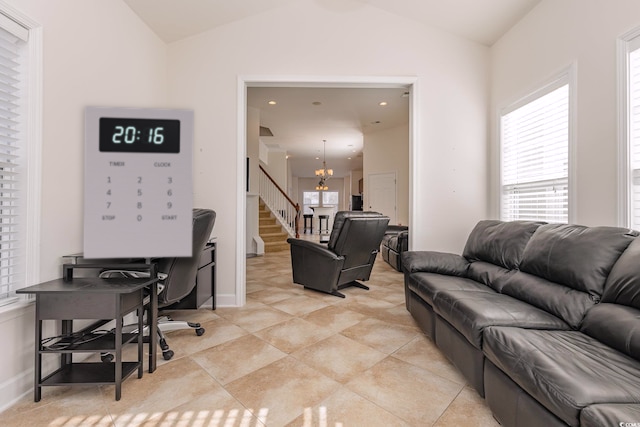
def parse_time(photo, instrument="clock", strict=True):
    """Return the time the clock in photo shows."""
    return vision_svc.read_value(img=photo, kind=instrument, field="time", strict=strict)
20:16
